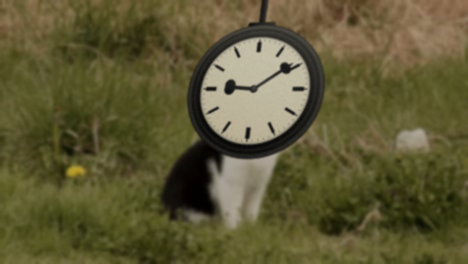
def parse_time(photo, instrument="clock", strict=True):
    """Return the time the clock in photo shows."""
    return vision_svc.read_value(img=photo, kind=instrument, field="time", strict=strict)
9:09
